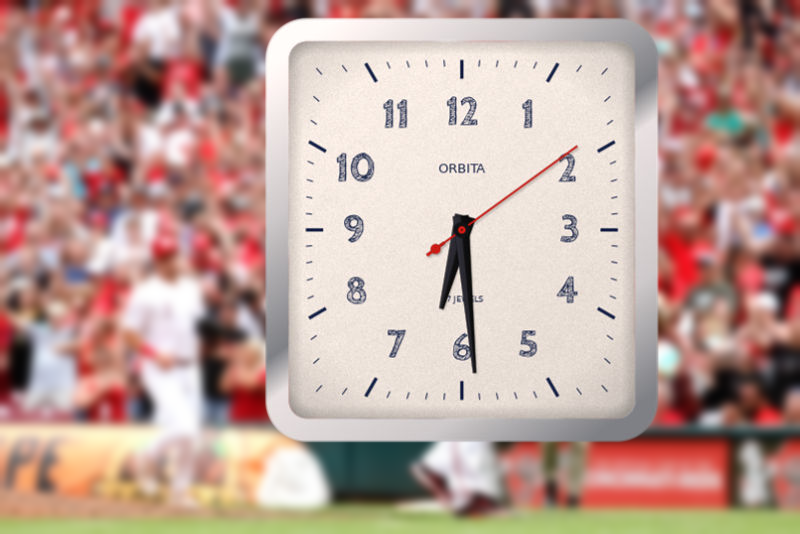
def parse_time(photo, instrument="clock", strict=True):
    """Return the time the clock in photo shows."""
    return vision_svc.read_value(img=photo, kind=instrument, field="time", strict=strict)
6:29:09
